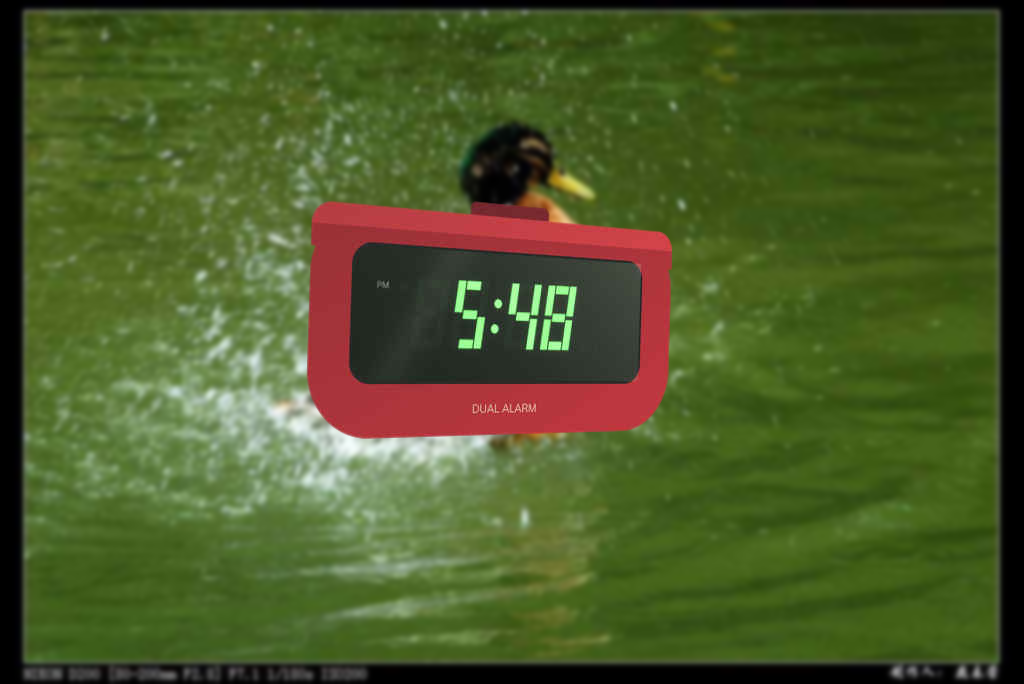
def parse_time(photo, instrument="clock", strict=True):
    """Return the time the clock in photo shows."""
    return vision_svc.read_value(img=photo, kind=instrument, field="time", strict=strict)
5:48
